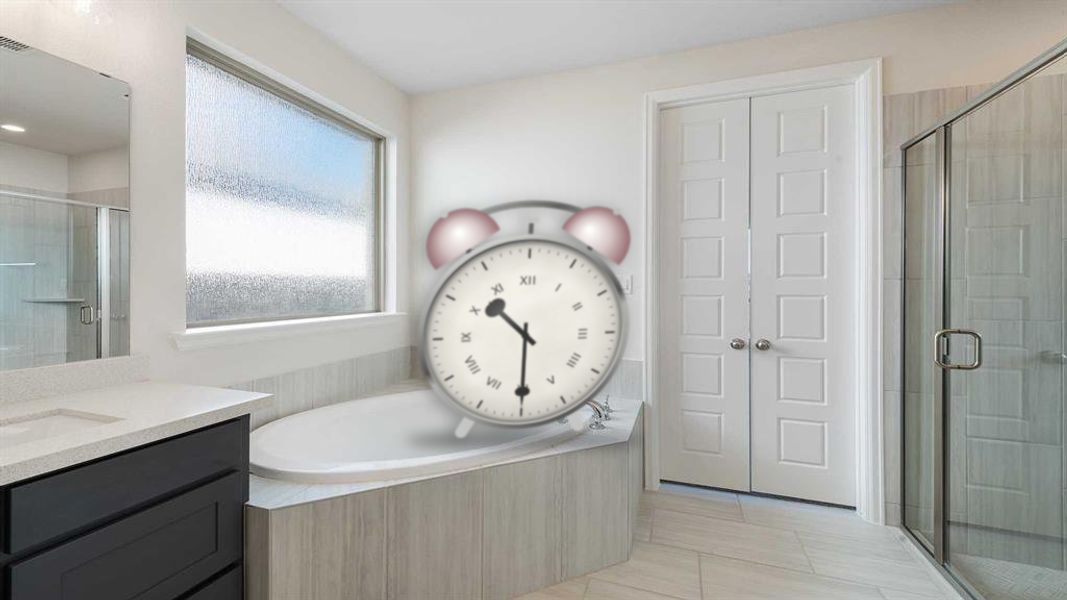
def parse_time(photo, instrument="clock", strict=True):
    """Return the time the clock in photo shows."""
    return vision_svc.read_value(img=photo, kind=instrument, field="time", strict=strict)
10:30
